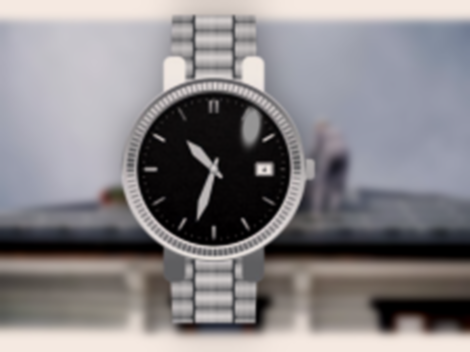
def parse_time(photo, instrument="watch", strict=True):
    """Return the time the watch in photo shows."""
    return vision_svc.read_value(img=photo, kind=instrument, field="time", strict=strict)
10:33
